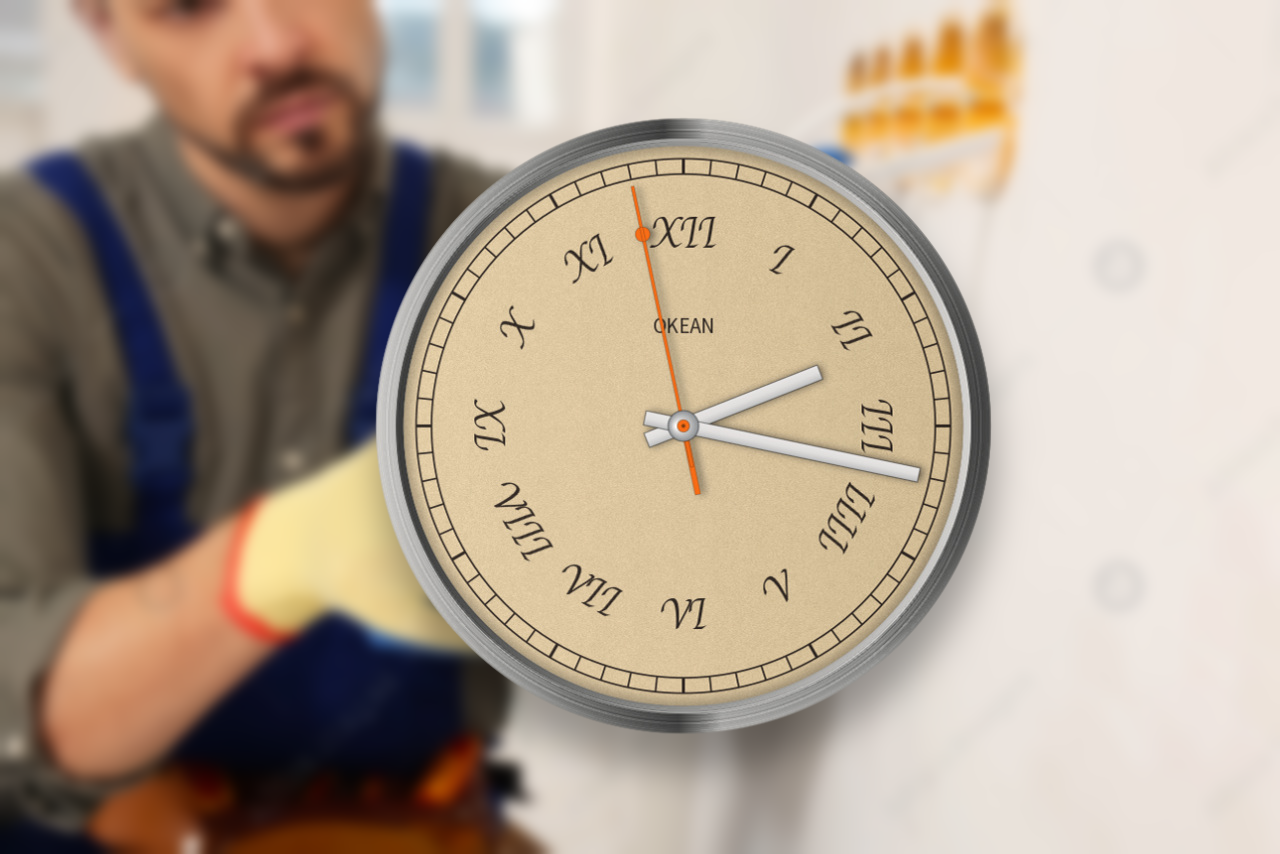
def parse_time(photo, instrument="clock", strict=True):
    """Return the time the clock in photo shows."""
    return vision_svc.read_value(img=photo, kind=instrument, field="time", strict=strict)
2:16:58
